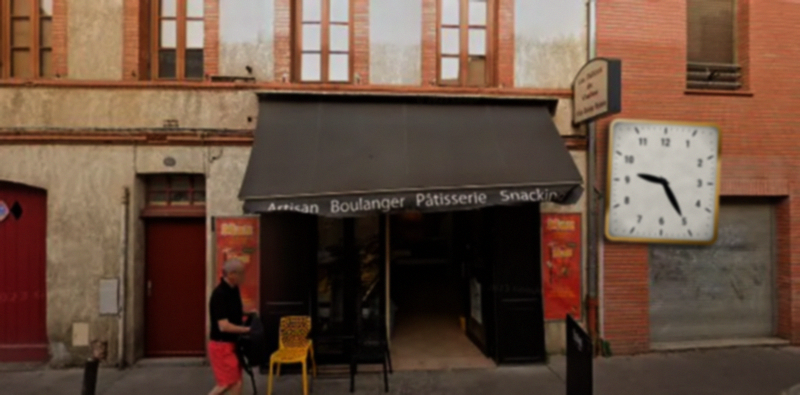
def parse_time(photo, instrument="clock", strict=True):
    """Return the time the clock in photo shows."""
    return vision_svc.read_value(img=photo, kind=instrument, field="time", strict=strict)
9:25
